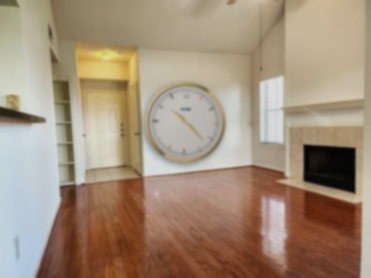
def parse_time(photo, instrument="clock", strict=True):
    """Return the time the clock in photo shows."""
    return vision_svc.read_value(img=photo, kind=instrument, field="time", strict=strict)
10:22
